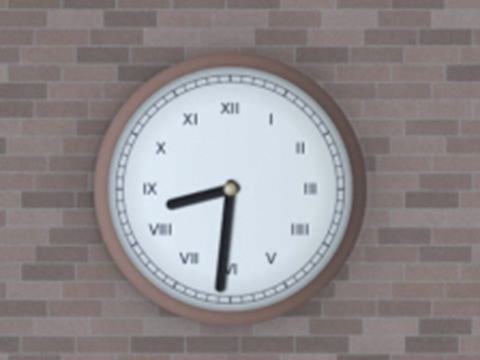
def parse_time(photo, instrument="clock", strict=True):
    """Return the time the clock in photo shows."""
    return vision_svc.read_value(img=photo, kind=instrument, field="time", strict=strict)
8:31
